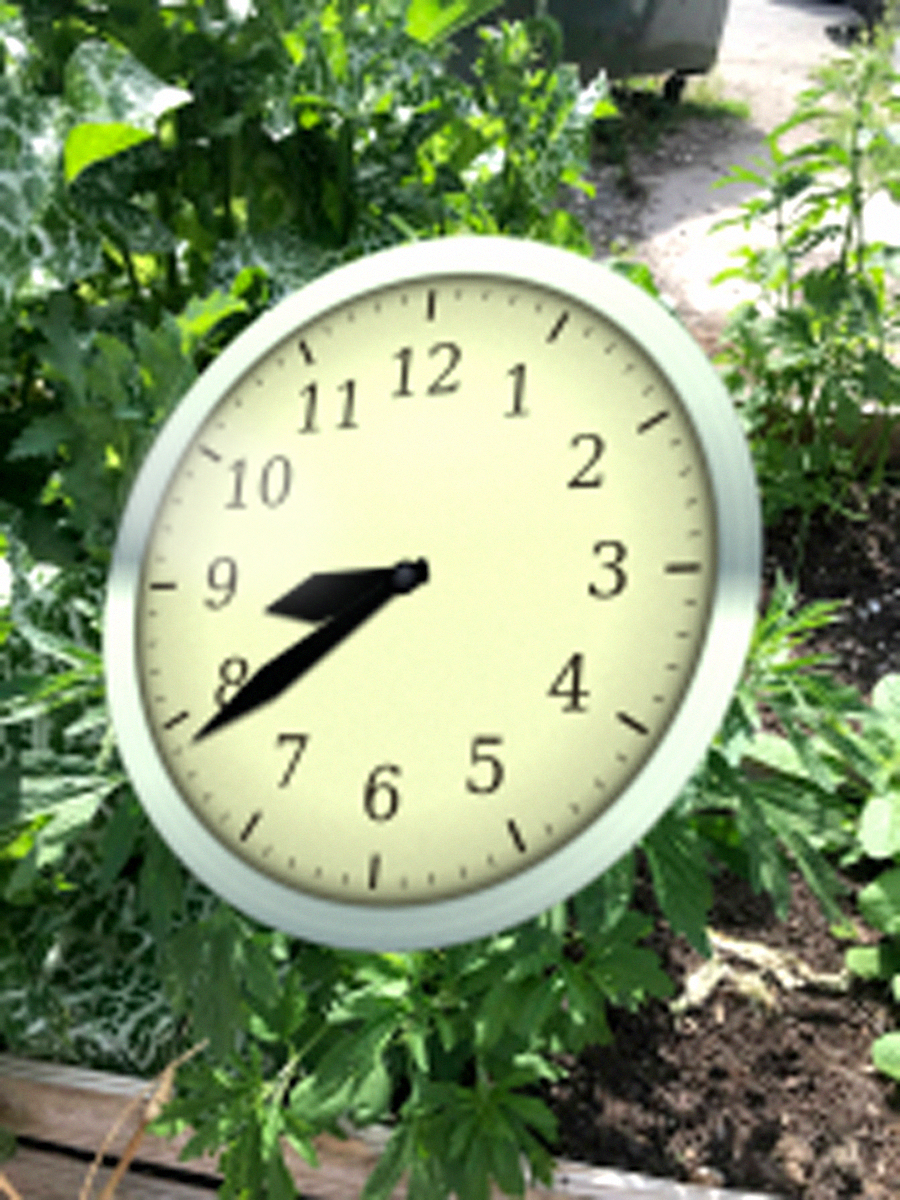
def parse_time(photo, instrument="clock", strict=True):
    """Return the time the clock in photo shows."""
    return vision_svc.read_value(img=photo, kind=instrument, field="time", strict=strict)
8:39
